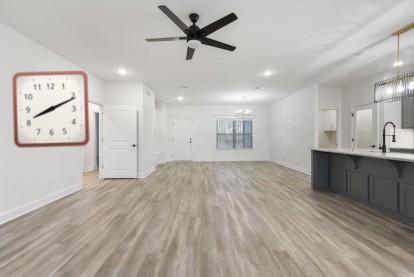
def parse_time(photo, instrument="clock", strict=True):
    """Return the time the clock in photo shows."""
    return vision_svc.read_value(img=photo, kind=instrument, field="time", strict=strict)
8:11
